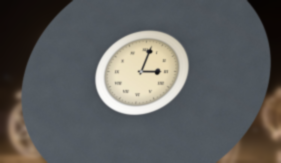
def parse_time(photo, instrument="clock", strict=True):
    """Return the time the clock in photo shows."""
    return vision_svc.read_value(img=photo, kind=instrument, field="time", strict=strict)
3:02
